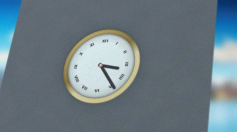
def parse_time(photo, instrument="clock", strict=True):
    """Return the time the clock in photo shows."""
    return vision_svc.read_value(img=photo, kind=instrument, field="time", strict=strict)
3:24
